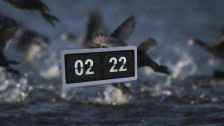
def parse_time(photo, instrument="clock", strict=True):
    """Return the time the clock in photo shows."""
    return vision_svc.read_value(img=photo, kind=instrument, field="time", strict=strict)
2:22
